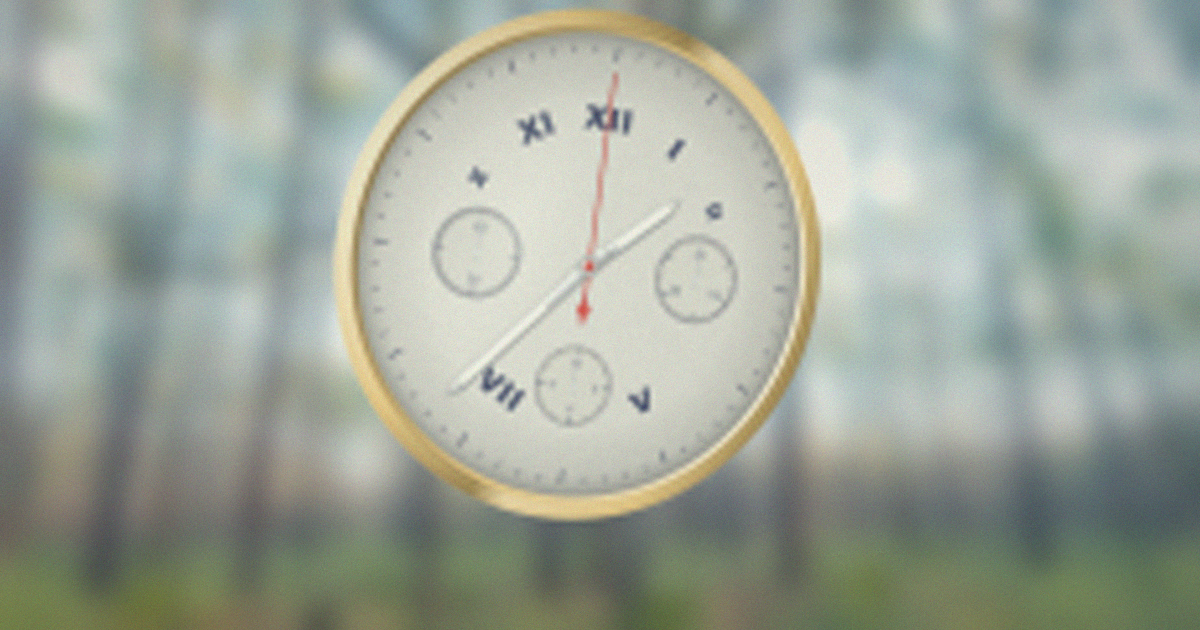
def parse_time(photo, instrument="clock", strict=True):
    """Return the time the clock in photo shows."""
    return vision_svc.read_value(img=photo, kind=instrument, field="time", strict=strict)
1:37
